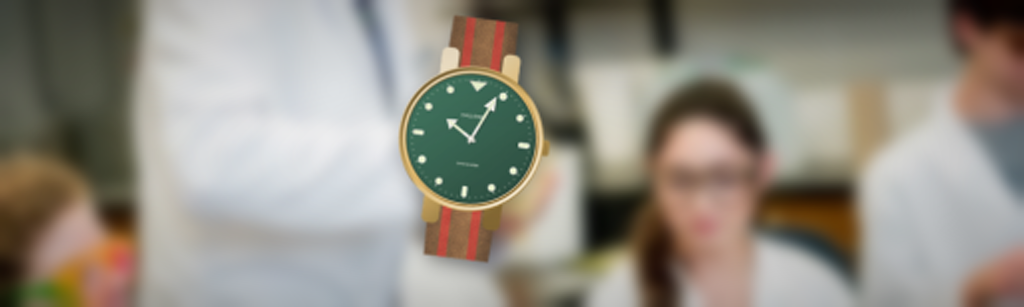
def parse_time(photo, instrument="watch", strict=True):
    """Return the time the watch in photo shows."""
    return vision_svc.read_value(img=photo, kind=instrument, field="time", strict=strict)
10:04
